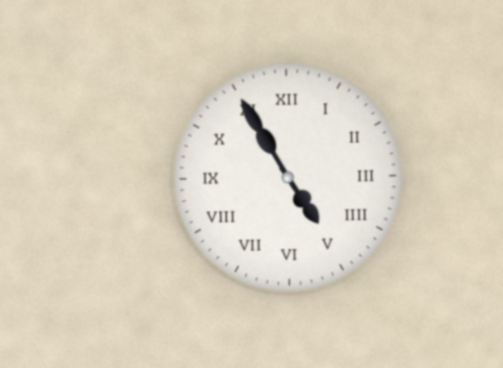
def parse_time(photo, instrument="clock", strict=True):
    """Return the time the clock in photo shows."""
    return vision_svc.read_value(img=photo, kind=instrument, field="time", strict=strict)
4:55
